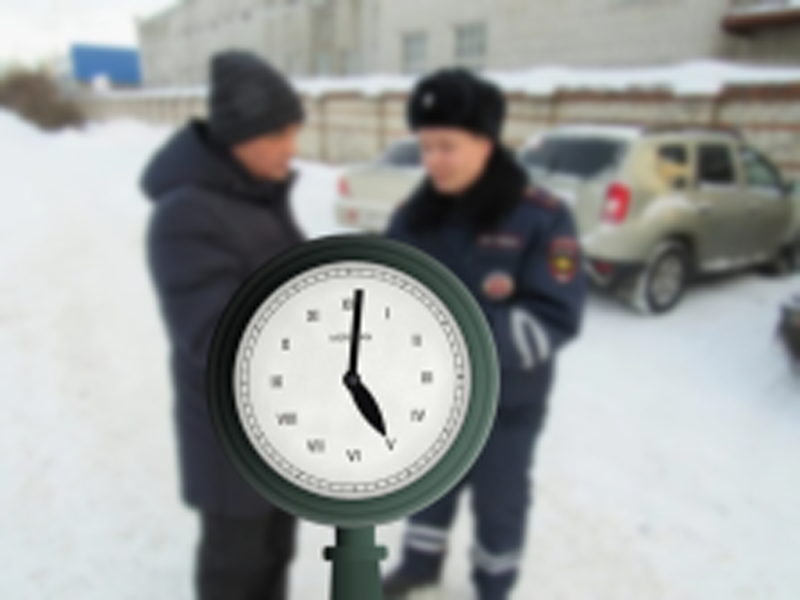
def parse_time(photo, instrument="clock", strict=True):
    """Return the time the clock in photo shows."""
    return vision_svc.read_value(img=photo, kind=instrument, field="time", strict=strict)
5:01
